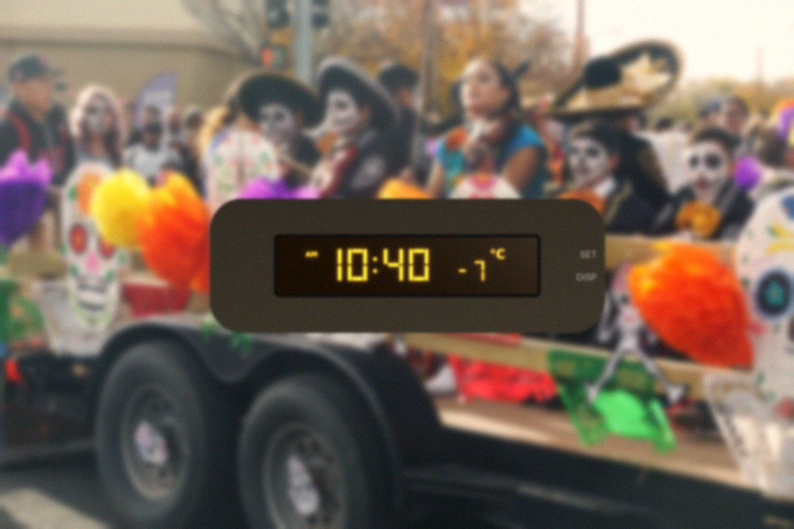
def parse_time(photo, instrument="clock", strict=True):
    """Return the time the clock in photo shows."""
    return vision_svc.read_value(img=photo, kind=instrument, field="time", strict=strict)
10:40
